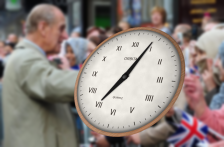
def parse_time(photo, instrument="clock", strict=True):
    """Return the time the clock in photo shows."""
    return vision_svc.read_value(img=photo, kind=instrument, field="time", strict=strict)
7:04
